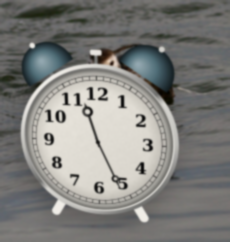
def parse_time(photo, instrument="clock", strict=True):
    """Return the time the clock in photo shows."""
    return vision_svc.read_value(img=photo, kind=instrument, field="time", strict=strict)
11:26
